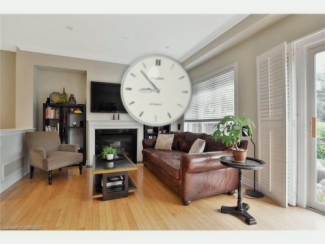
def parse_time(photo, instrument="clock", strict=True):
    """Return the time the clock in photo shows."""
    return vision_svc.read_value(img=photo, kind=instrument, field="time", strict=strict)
8:53
